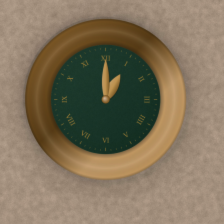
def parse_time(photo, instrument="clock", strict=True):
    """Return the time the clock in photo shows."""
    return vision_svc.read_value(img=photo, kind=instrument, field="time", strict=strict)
1:00
